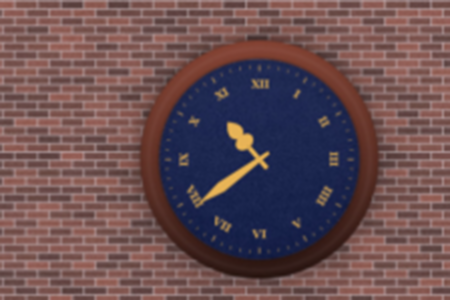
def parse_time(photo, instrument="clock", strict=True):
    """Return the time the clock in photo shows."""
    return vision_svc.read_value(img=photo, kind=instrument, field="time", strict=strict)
10:39
